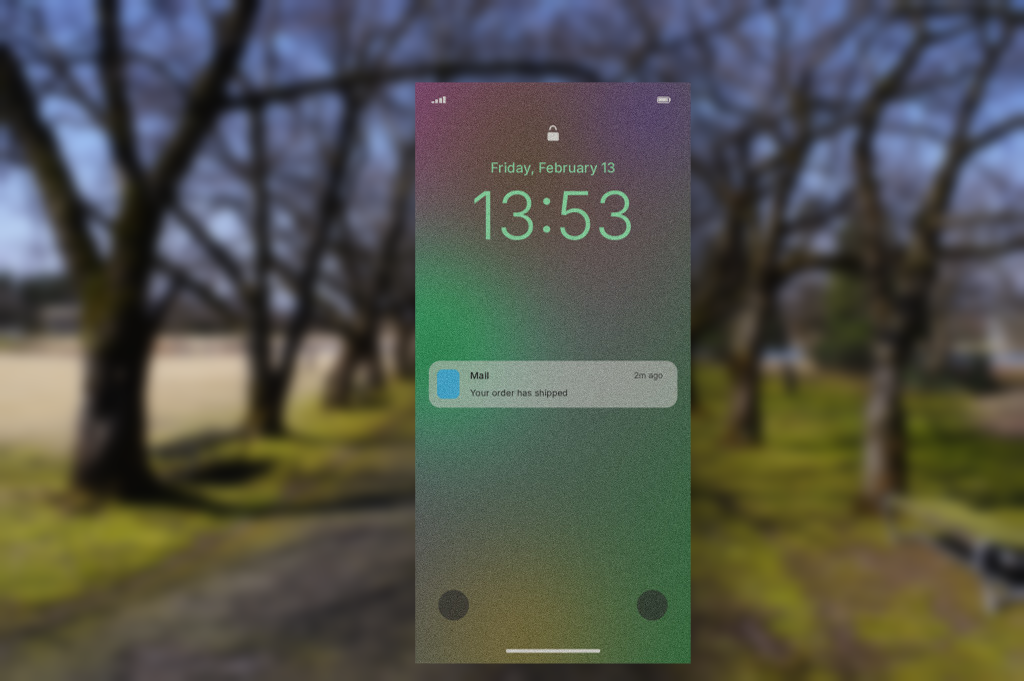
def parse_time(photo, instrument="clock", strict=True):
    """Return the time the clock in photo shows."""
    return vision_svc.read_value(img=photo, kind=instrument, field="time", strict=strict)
13:53
